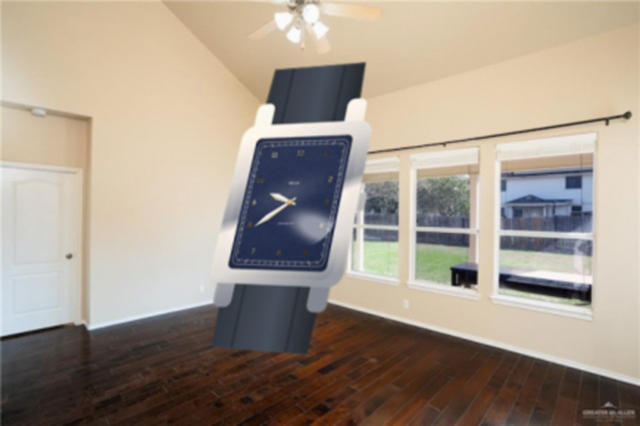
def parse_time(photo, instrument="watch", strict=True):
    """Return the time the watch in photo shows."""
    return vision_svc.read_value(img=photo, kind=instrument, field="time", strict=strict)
9:39
